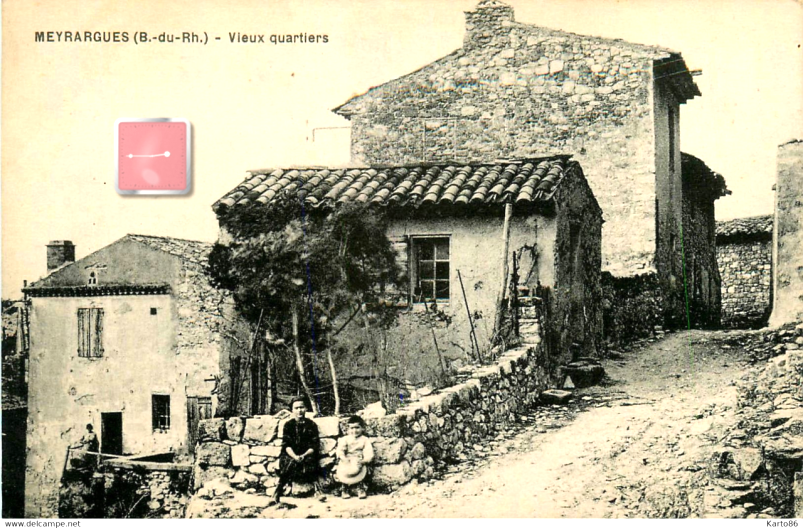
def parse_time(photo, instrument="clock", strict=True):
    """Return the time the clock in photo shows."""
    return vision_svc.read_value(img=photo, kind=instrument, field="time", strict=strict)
2:45
